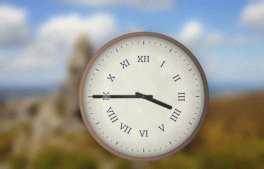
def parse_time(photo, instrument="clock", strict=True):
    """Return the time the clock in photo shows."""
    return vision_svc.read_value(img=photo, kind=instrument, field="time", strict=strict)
3:45
